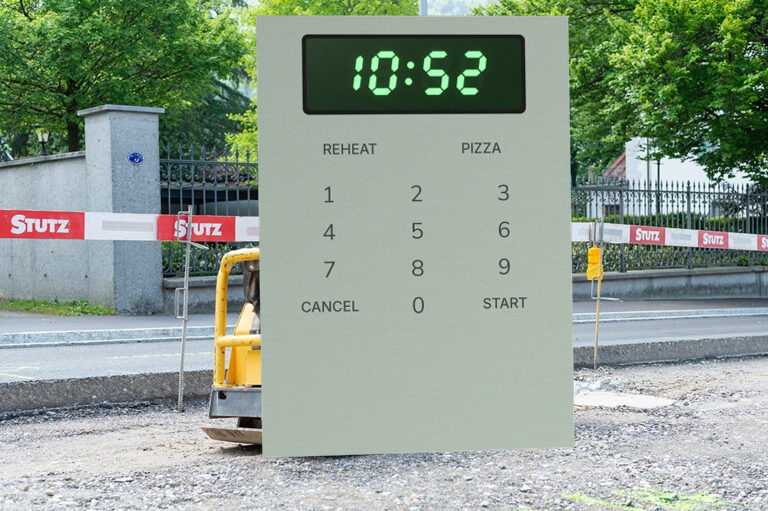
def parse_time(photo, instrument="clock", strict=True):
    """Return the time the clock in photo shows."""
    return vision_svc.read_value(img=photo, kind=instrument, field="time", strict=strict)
10:52
